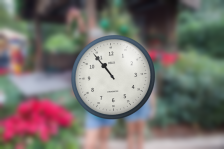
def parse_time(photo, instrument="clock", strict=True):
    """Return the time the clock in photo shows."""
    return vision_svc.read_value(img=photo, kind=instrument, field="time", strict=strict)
10:54
